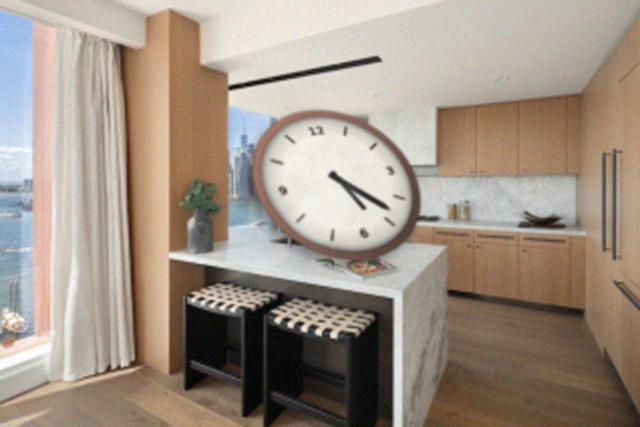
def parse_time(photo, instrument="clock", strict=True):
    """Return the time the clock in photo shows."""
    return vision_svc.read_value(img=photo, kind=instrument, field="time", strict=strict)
5:23
